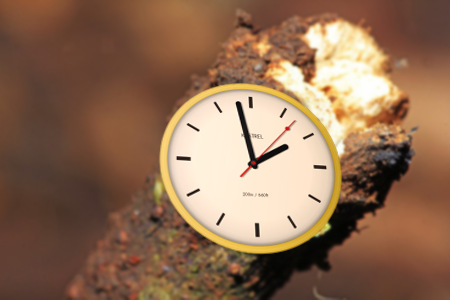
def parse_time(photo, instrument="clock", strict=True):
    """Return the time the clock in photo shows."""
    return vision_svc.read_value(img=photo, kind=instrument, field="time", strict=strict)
1:58:07
